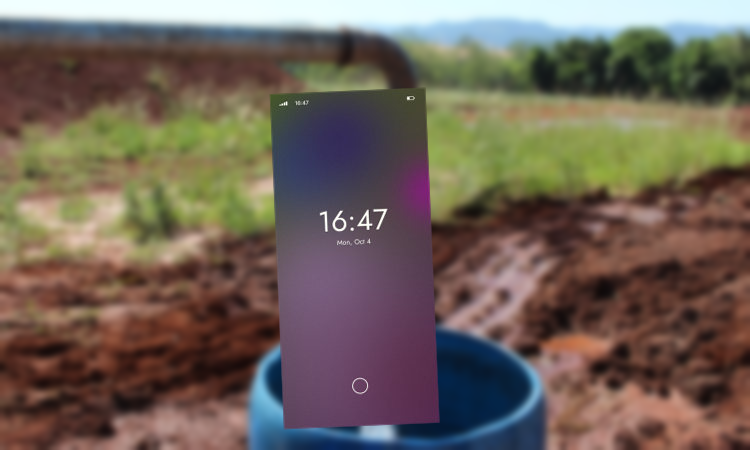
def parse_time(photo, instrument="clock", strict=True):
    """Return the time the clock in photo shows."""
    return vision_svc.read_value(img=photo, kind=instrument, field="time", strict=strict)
16:47
